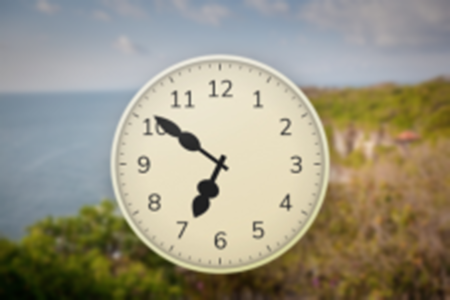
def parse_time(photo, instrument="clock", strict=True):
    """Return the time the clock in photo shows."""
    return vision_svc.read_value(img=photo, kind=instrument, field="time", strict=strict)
6:51
